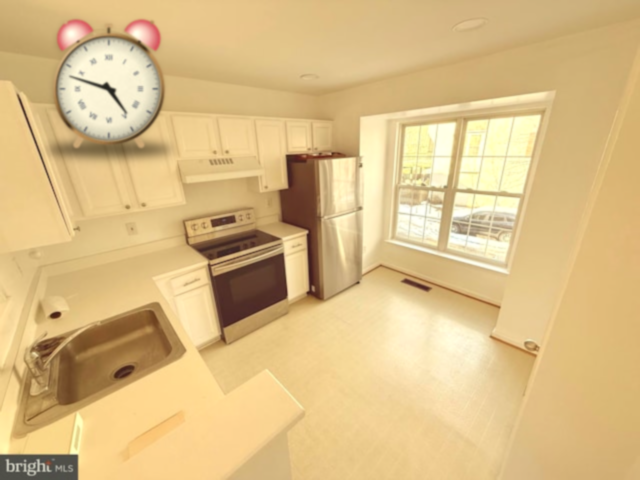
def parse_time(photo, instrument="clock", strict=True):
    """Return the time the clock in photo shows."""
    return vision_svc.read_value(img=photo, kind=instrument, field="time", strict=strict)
4:48
